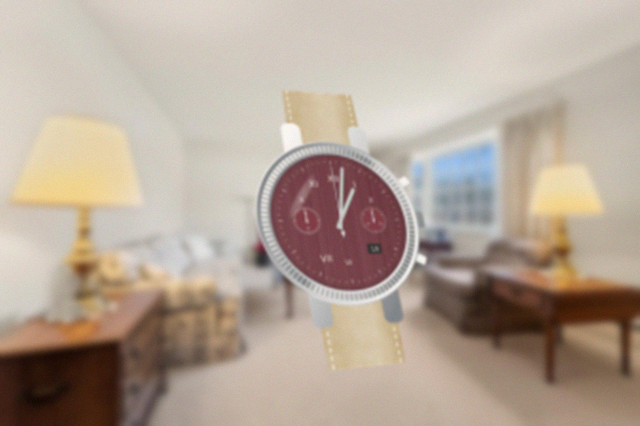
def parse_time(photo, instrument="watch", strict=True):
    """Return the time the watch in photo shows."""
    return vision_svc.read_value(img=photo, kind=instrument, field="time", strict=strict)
1:02
